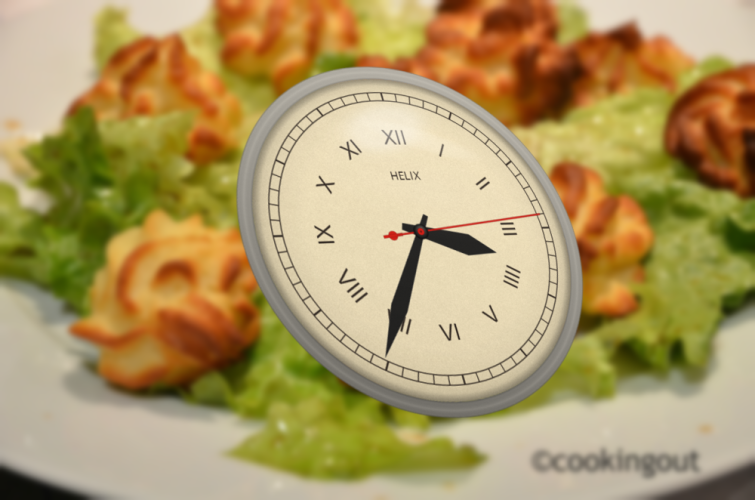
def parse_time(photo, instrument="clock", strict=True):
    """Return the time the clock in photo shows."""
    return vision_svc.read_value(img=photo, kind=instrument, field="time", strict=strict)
3:35:14
